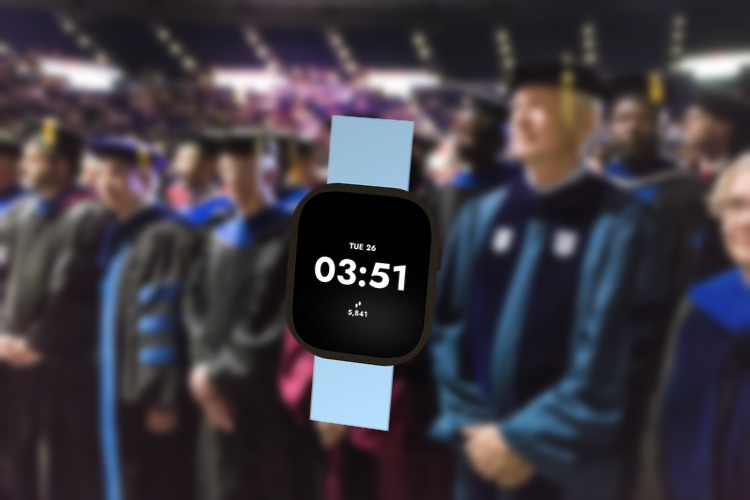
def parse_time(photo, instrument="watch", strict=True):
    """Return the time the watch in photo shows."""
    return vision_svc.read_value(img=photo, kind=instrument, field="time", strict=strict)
3:51
